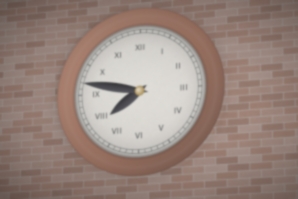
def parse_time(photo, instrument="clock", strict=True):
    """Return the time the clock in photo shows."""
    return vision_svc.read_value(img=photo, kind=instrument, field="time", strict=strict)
7:47
